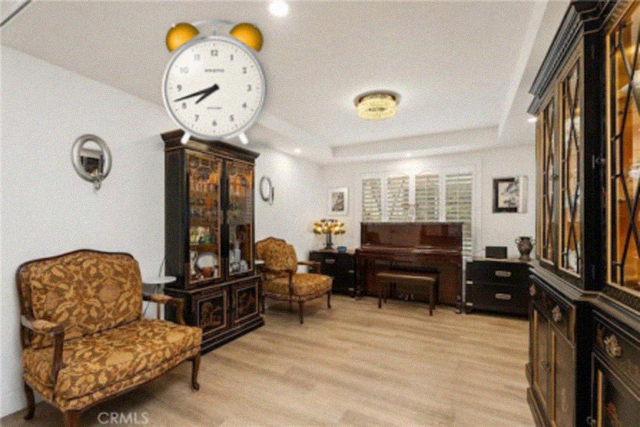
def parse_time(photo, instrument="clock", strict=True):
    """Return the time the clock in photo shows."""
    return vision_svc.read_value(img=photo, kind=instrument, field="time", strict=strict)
7:42
